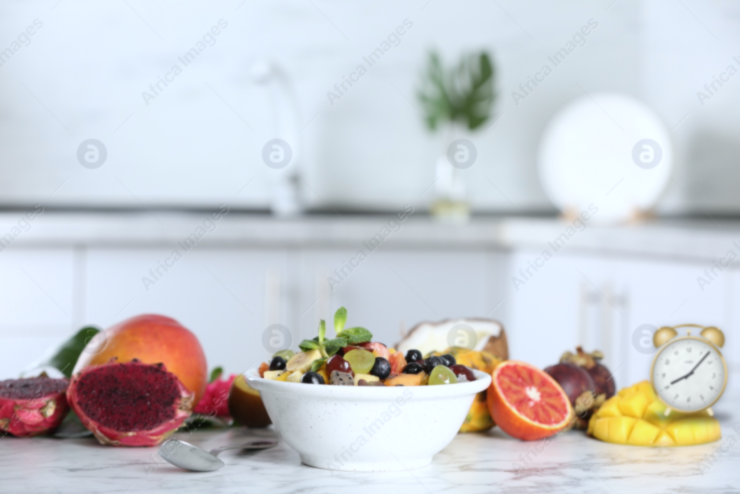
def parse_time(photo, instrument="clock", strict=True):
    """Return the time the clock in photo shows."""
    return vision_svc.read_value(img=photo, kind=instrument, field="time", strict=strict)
8:07
